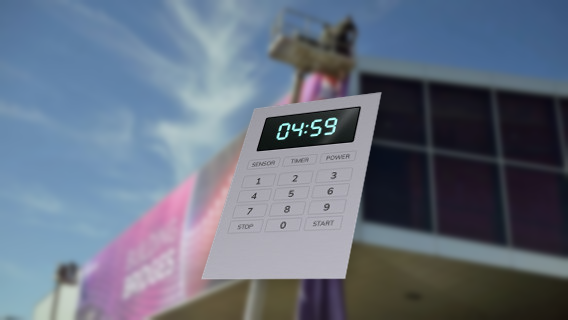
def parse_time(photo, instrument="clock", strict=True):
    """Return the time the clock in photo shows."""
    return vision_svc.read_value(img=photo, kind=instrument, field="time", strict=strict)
4:59
